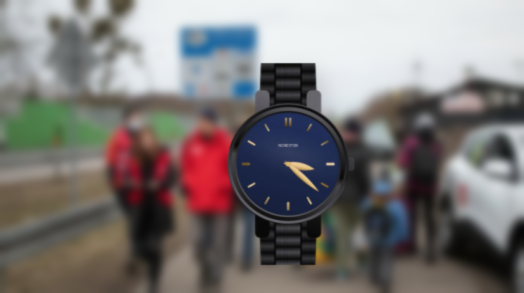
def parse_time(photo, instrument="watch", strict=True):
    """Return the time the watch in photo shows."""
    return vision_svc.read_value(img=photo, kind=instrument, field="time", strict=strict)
3:22
